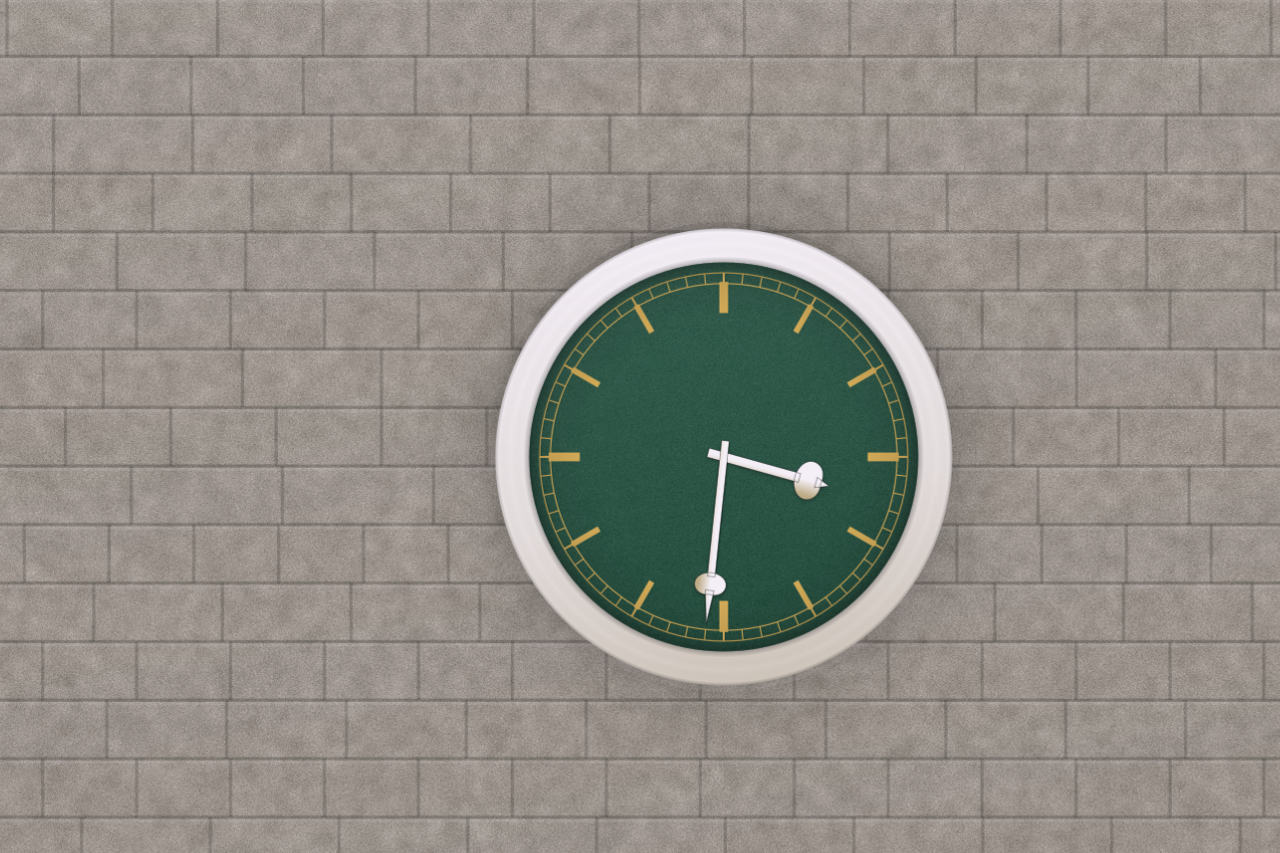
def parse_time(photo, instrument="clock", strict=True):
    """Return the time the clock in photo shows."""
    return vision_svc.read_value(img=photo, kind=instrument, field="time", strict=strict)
3:31
